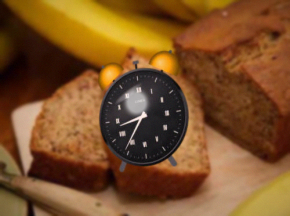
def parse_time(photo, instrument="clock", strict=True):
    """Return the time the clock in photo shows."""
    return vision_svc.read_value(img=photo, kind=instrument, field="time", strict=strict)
8:36
